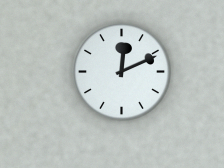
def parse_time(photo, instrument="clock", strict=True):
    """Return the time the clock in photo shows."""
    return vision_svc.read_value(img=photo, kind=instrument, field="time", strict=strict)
12:11
